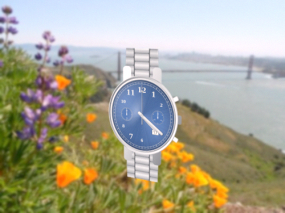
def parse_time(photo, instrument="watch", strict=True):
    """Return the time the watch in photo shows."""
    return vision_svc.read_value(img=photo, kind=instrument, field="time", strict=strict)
4:21
